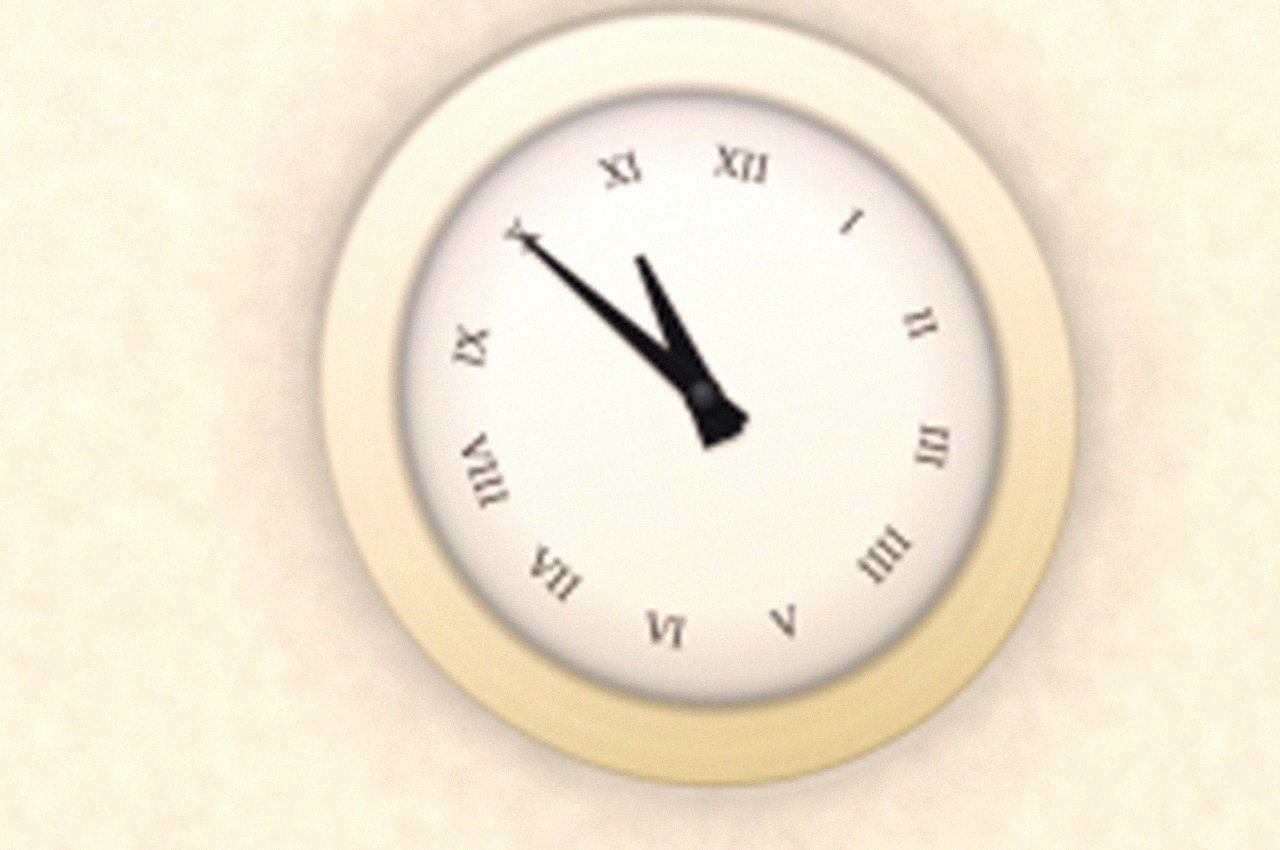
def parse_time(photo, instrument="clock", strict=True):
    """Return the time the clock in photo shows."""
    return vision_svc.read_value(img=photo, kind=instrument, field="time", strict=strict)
10:50
